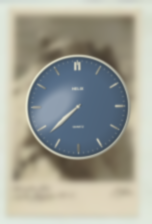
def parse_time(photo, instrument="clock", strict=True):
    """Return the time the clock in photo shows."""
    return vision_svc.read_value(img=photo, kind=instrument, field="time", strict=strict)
7:38
